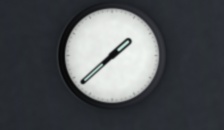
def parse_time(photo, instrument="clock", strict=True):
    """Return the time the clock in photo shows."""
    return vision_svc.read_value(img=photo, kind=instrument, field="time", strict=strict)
1:38
